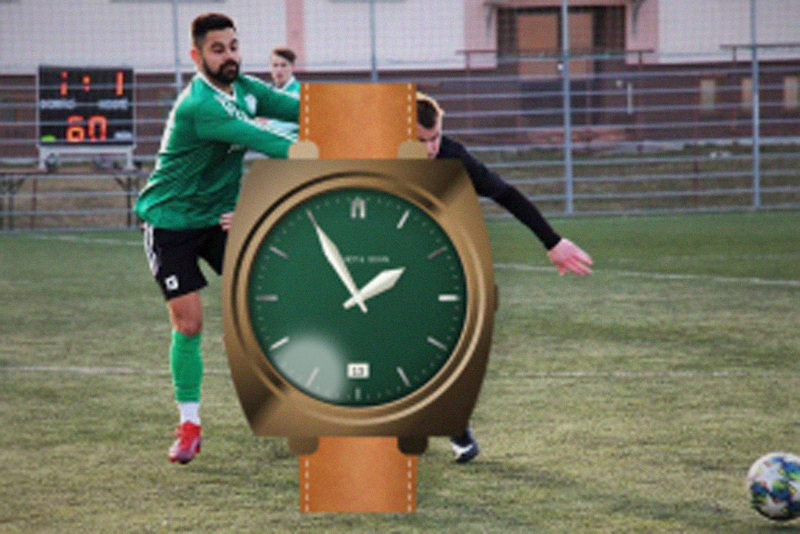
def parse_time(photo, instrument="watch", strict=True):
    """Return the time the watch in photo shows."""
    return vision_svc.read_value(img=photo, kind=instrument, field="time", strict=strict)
1:55
